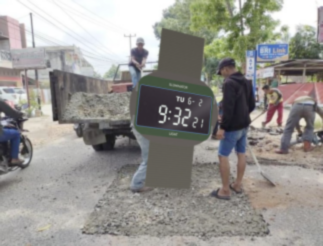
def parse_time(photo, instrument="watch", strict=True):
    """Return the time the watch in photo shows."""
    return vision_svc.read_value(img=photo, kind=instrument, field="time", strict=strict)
9:32:21
